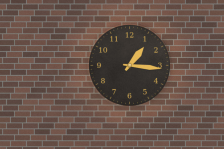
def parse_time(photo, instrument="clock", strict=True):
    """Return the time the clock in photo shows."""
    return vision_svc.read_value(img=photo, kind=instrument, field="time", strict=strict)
1:16
